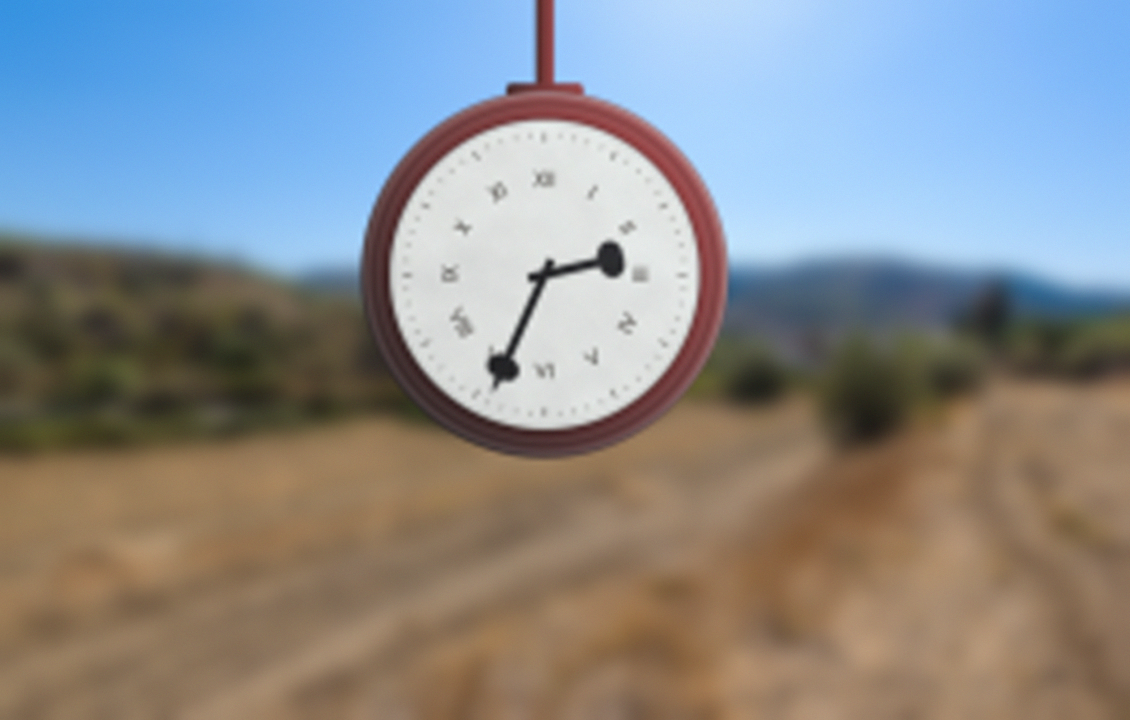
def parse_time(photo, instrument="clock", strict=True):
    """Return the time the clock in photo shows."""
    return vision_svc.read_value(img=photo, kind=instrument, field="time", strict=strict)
2:34
